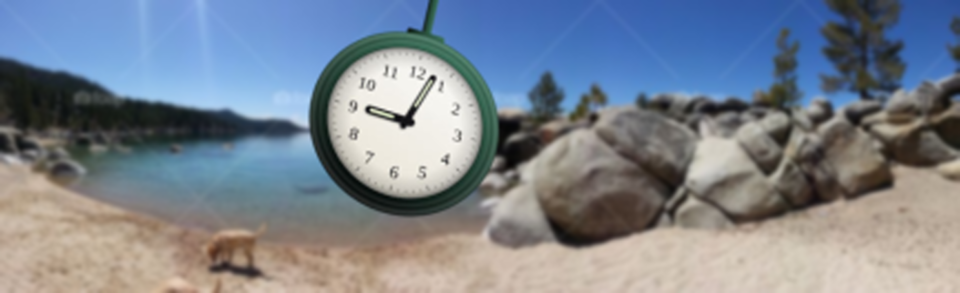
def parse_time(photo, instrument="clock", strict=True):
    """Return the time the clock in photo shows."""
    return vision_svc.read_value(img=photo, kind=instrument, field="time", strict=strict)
9:03
